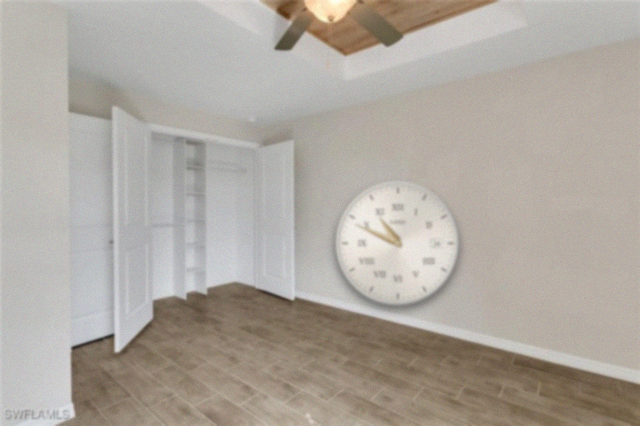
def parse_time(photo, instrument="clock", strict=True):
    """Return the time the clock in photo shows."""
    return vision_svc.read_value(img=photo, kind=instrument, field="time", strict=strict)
10:49
